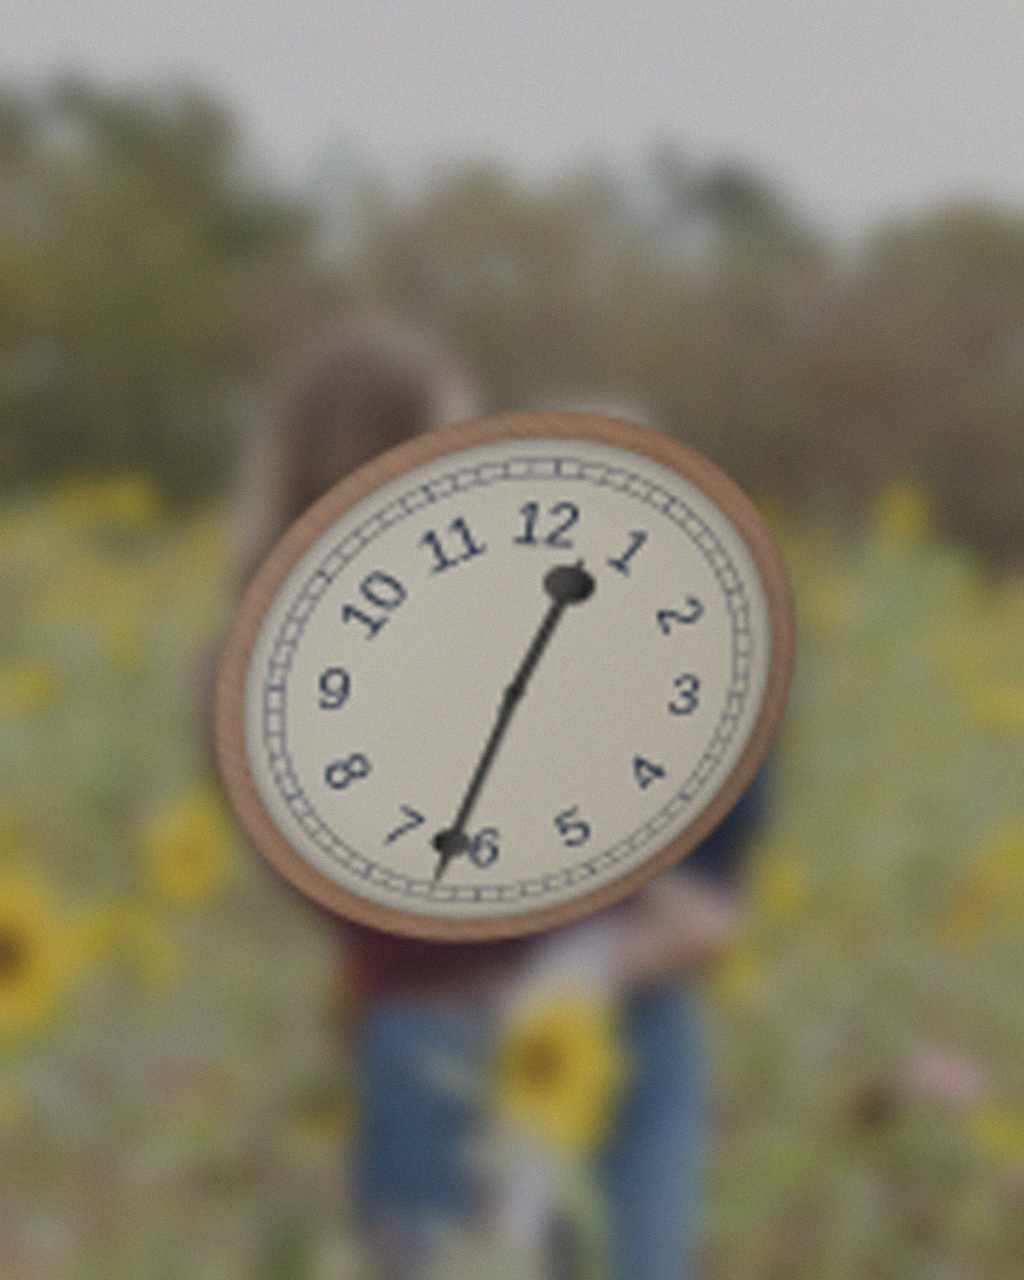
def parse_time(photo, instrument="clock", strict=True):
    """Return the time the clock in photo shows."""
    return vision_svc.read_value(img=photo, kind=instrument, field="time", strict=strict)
12:32
